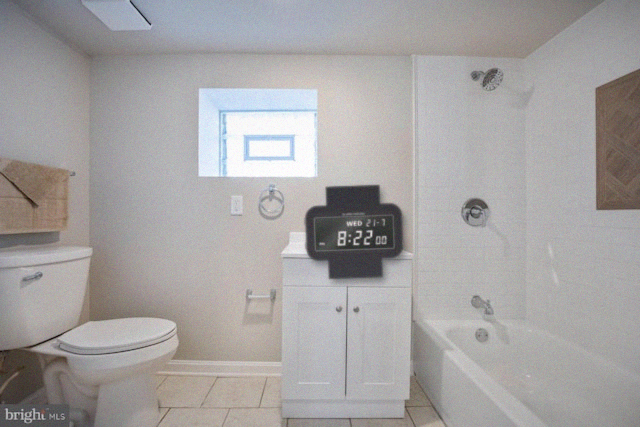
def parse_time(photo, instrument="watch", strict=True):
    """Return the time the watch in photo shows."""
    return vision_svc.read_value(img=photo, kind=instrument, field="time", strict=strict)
8:22
